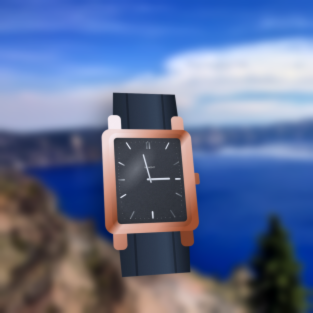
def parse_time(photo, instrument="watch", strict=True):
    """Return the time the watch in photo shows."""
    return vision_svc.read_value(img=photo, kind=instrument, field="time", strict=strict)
2:58
